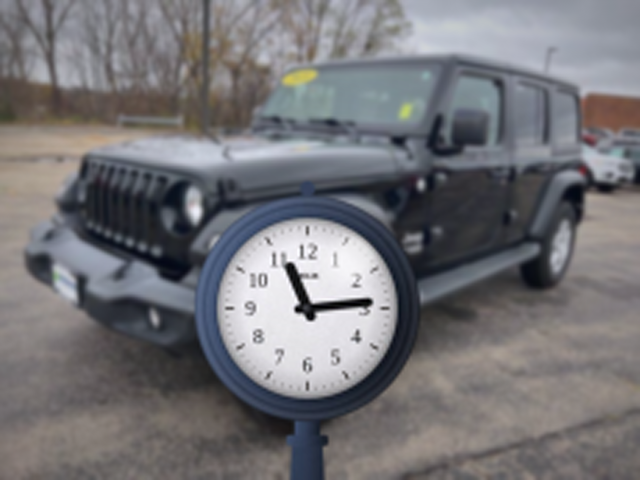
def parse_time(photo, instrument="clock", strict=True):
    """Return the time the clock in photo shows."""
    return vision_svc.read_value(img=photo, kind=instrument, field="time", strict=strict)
11:14
